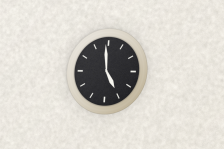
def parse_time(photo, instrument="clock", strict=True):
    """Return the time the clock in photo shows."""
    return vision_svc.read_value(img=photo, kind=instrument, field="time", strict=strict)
4:59
